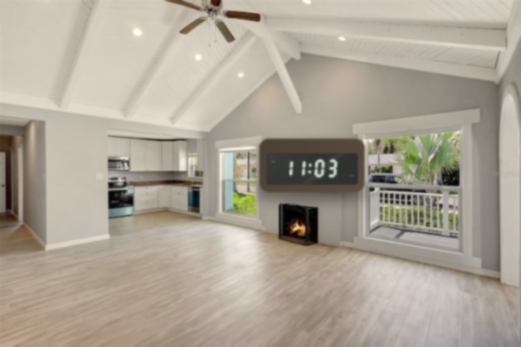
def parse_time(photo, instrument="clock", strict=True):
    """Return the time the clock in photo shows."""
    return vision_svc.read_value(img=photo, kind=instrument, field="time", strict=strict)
11:03
